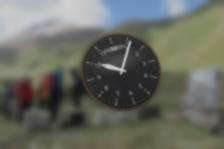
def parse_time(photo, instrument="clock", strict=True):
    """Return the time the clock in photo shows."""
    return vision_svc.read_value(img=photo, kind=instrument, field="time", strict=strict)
10:06
